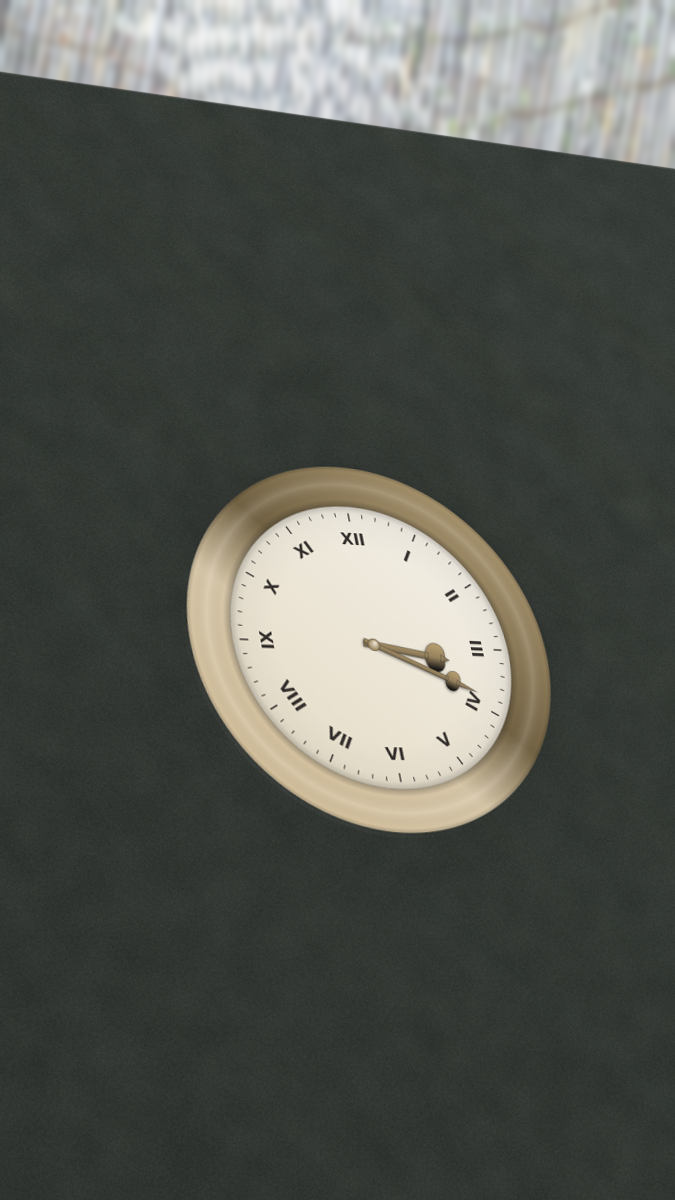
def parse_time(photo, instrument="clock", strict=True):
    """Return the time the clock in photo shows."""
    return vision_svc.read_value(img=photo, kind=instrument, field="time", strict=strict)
3:19
